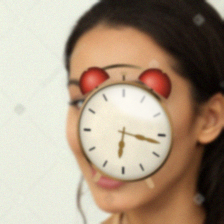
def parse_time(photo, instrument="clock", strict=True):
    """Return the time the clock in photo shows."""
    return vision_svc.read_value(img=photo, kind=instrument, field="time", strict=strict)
6:17
